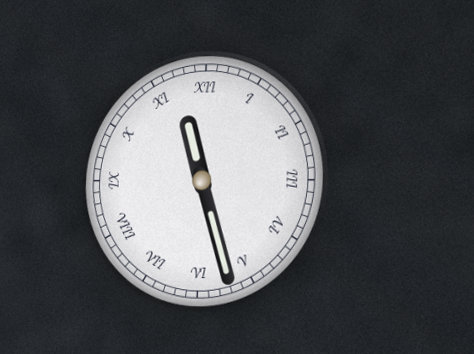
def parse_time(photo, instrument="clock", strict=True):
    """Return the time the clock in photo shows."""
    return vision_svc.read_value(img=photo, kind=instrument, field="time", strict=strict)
11:27
